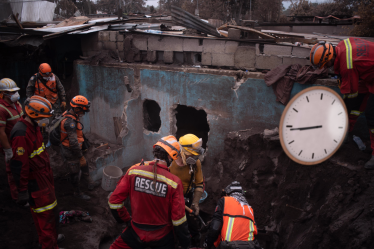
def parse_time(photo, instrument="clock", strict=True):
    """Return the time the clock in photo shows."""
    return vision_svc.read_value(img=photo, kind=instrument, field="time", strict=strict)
8:44
